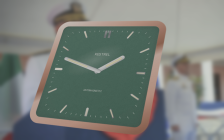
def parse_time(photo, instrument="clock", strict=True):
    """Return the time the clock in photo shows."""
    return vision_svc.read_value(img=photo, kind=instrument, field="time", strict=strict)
1:48
